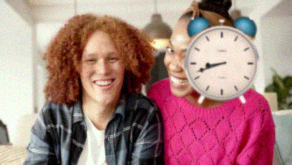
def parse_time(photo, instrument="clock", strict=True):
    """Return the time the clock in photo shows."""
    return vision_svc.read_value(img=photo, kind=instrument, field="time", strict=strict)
8:42
